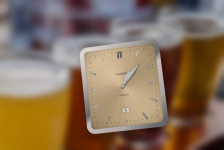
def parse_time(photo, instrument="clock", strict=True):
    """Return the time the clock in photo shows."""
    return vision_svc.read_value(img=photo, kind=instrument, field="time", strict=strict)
1:07
